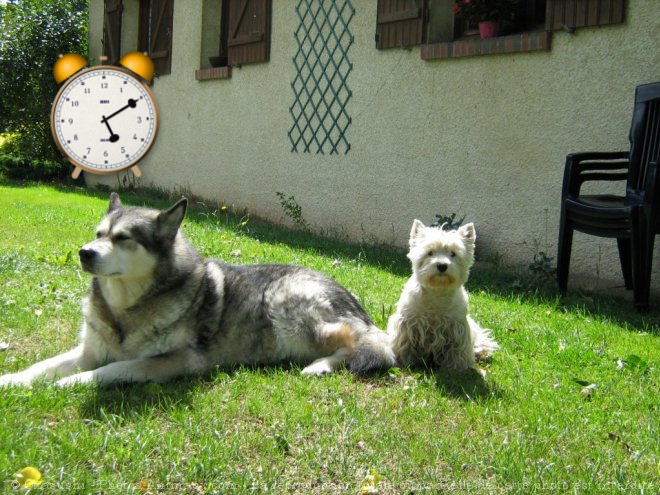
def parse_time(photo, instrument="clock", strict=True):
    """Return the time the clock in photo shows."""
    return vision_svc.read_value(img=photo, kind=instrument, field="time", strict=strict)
5:10
